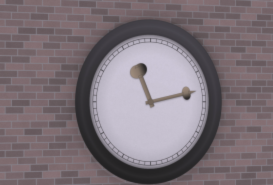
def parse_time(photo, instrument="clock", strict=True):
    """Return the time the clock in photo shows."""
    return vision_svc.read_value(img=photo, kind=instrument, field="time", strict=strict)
11:13
